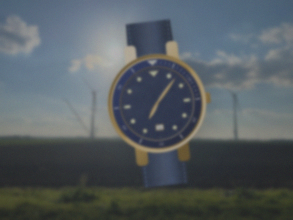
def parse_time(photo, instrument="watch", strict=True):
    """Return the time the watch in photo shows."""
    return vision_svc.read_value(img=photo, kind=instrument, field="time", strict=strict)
7:07
